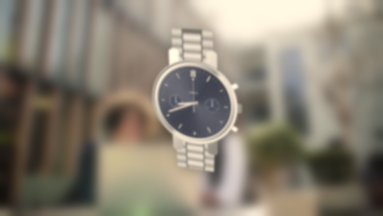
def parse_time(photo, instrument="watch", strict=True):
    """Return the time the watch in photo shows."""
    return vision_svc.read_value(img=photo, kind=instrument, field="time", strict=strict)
8:41
